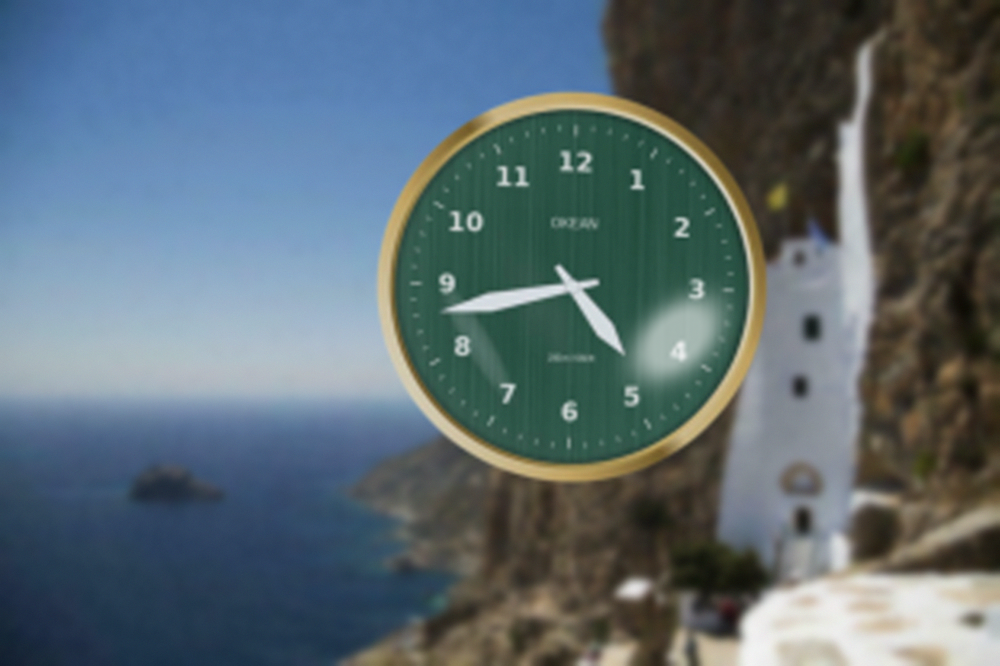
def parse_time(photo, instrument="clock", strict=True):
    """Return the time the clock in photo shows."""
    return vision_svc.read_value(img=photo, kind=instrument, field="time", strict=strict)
4:43
